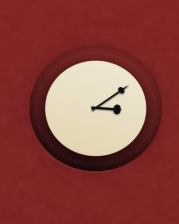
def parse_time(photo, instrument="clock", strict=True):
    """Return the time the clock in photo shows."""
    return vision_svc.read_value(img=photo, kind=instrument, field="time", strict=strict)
3:09
